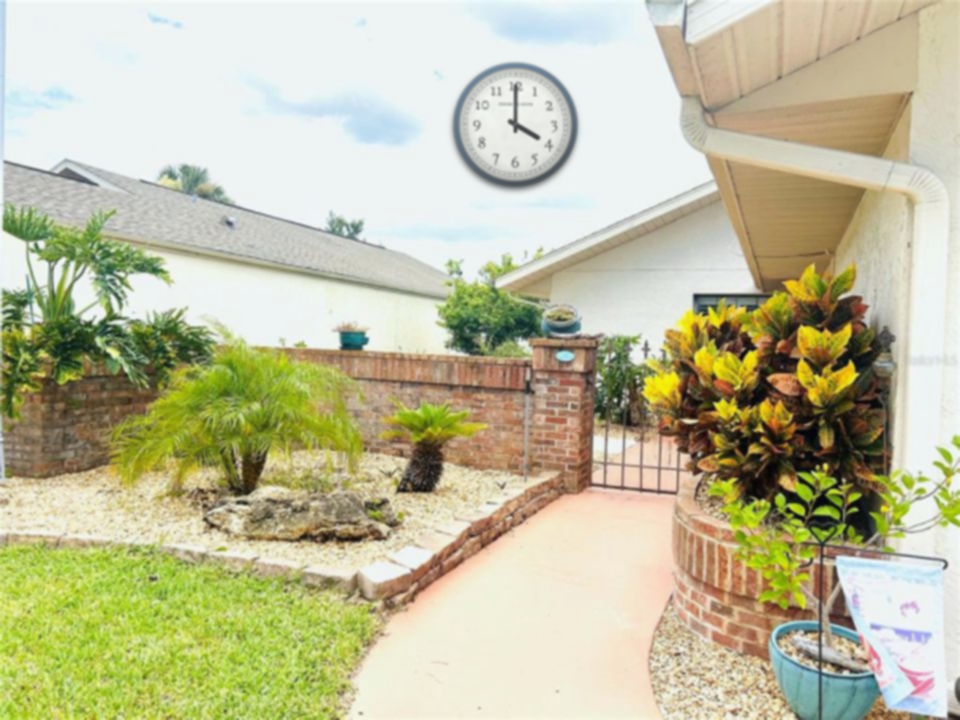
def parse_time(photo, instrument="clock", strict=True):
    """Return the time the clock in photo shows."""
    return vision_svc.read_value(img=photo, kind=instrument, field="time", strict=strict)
4:00
